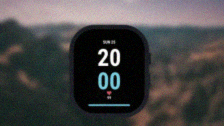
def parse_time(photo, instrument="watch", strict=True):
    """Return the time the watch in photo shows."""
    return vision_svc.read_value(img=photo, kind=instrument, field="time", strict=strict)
20:00
